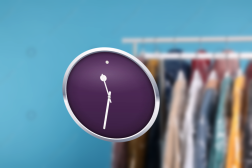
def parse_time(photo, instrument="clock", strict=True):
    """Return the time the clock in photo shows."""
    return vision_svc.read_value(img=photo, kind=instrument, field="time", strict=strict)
11:32
